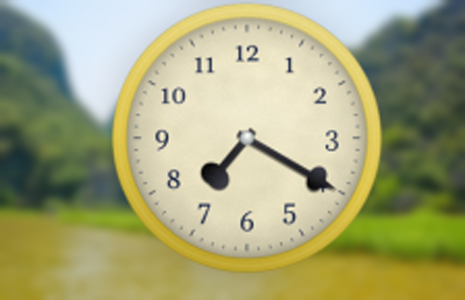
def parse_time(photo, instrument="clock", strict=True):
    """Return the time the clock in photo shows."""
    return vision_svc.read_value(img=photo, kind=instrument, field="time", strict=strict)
7:20
